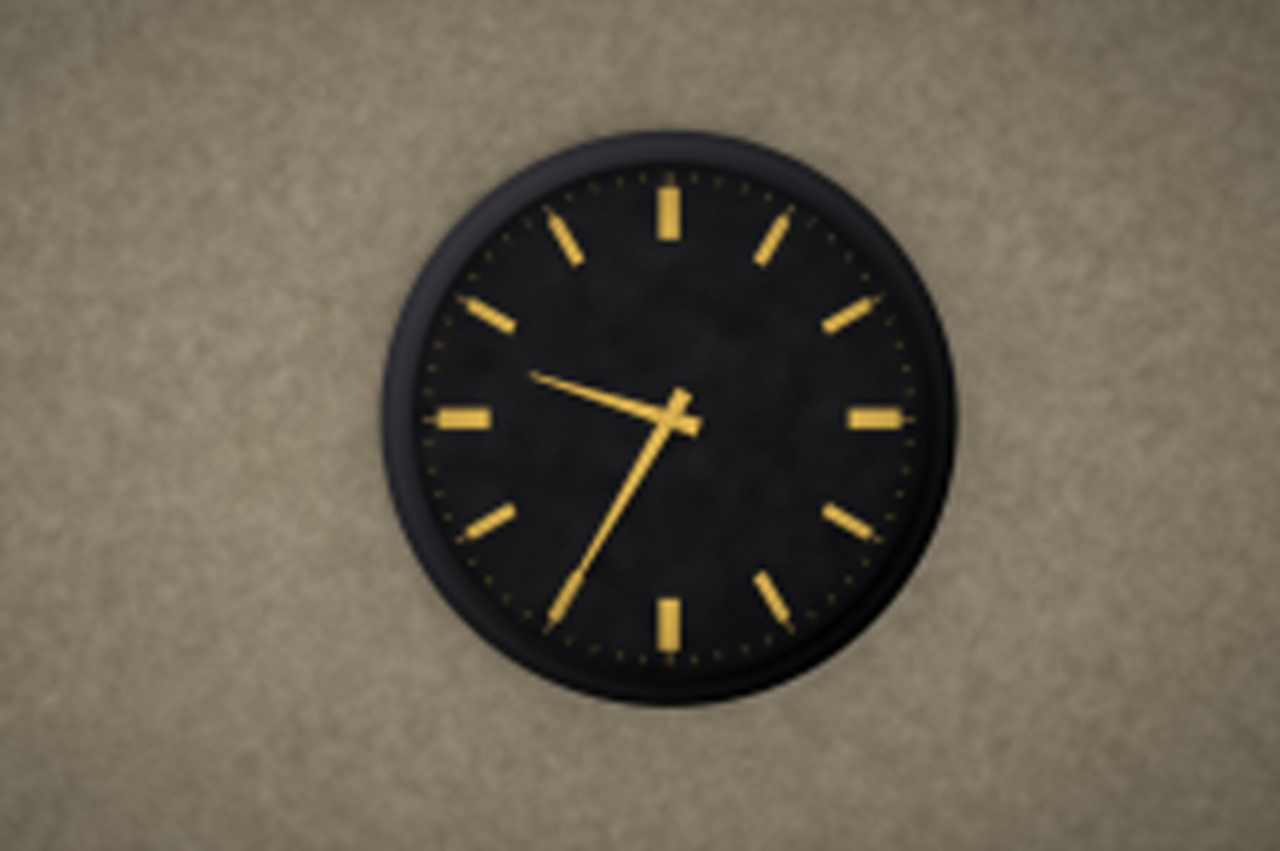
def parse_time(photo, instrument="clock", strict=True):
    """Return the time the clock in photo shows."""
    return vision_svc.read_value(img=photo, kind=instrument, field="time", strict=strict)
9:35
